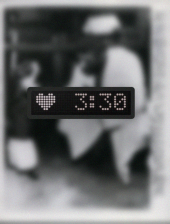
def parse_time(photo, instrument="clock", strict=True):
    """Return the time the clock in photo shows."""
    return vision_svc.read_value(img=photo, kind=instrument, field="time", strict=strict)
3:30
